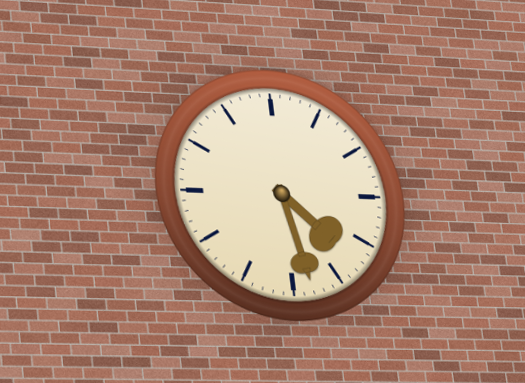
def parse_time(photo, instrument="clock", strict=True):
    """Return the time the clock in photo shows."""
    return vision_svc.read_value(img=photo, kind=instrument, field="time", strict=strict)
4:28
